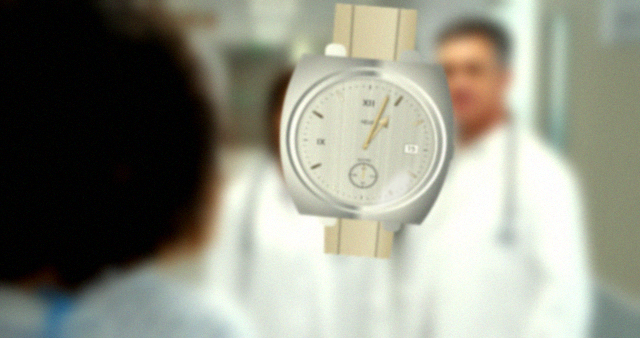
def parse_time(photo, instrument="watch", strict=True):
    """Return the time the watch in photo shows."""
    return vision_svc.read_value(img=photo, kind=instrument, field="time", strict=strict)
1:03
